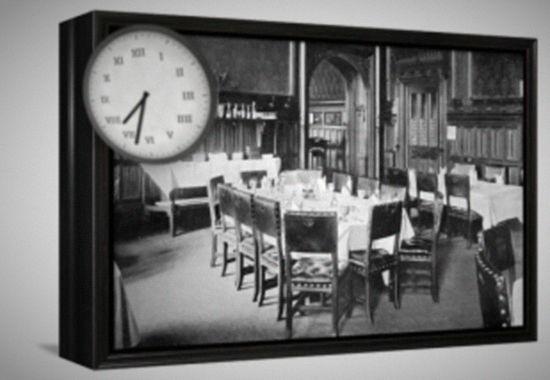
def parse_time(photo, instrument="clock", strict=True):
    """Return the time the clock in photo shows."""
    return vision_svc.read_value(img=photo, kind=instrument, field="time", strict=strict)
7:33
